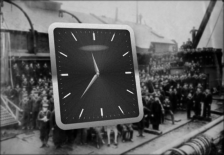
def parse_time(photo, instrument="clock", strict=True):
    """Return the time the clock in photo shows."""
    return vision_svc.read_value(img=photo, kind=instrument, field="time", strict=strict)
11:37
